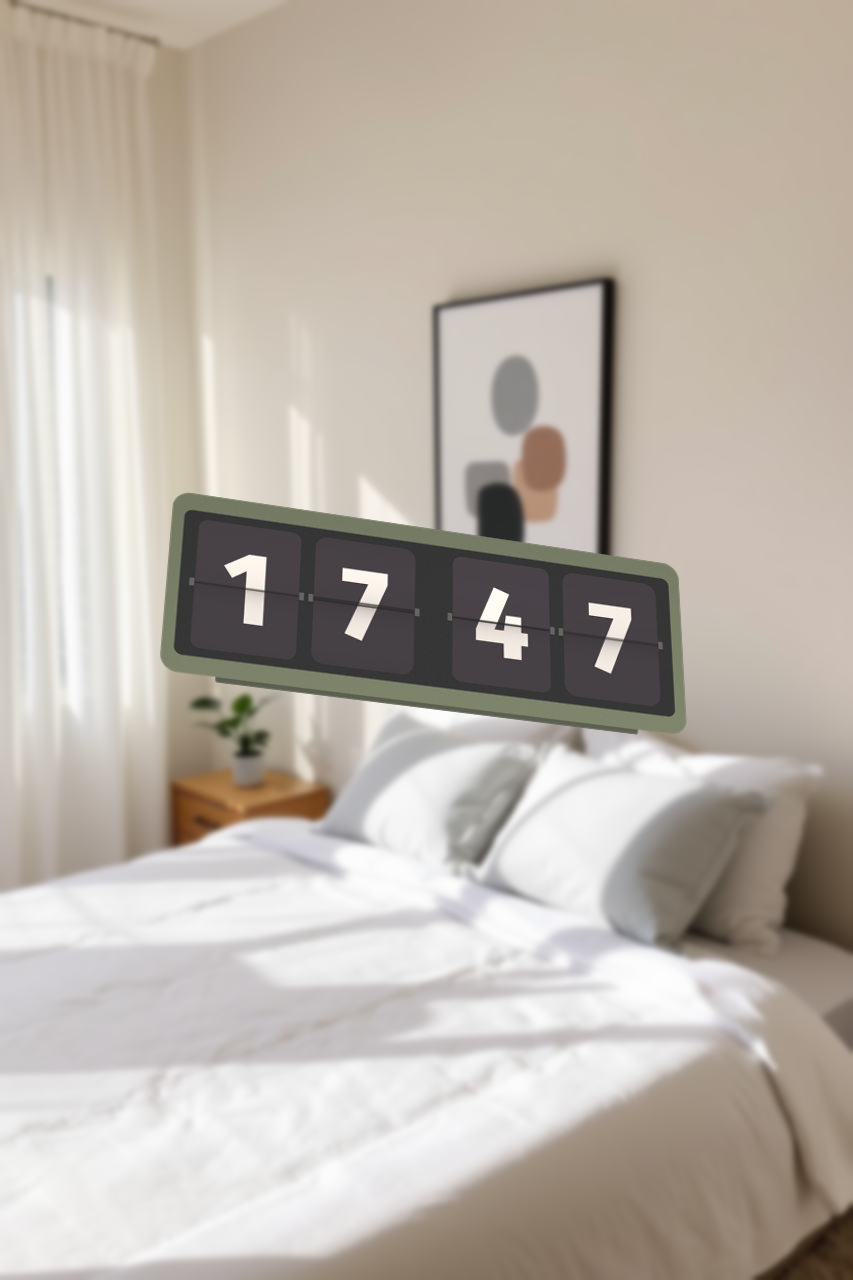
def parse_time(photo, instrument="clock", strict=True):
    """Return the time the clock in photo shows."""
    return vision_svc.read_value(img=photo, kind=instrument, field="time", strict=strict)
17:47
